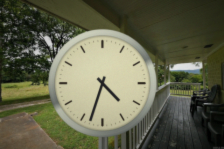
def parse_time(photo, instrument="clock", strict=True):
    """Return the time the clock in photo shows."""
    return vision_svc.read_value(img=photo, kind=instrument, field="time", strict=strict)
4:33
